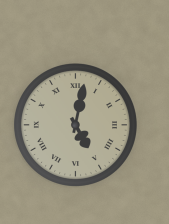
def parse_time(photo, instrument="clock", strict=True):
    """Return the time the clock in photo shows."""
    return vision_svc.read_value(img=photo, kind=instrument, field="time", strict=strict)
5:02
